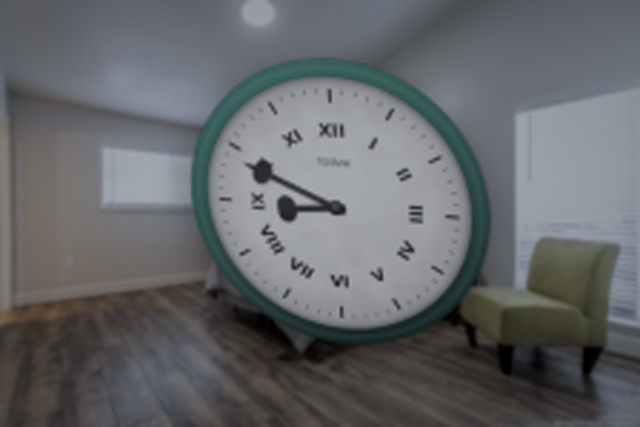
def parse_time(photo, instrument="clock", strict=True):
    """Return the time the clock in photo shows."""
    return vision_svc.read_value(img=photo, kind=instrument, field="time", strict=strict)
8:49
